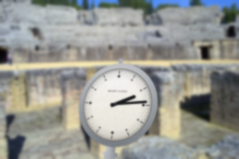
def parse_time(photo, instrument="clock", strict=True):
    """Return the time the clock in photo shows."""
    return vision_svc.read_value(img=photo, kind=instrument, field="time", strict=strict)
2:14
